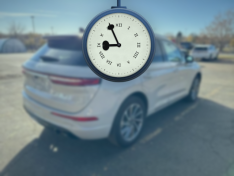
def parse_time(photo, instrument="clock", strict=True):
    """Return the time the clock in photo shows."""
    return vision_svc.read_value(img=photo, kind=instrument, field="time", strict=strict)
8:56
